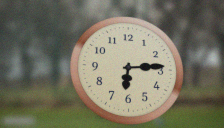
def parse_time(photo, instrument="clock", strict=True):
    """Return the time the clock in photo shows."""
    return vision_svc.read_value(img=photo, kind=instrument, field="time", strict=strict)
6:14
